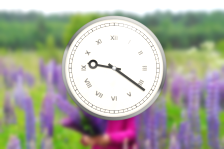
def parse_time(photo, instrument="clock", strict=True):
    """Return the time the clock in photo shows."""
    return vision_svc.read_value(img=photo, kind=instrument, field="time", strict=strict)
9:21
